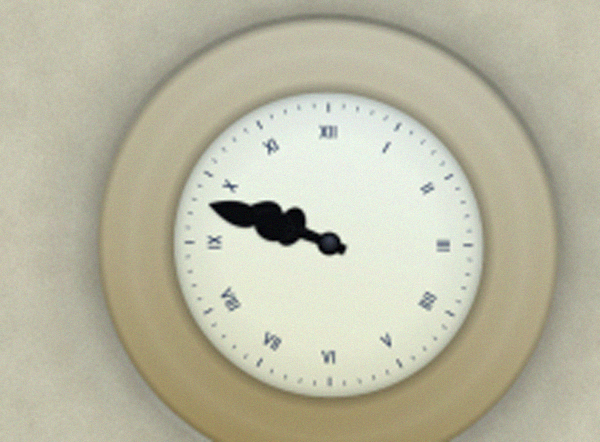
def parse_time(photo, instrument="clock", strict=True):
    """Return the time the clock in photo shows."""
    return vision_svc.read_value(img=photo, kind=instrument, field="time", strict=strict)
9:48
